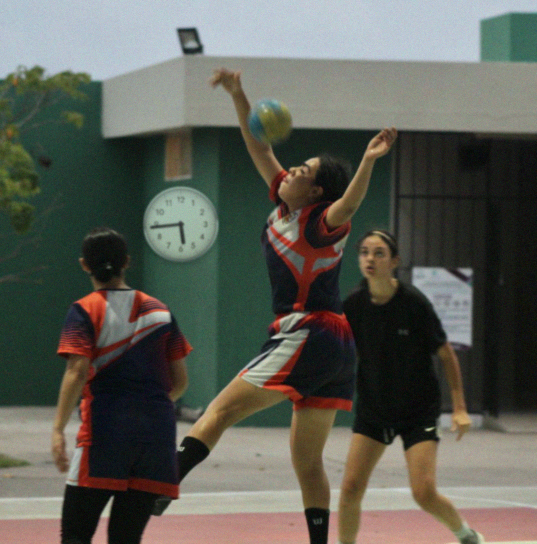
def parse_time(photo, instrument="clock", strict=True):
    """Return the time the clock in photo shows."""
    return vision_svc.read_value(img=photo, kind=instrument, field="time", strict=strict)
5:44
